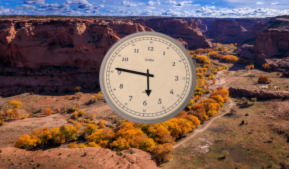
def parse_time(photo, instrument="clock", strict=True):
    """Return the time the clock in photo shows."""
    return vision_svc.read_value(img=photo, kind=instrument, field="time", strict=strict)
5:46
